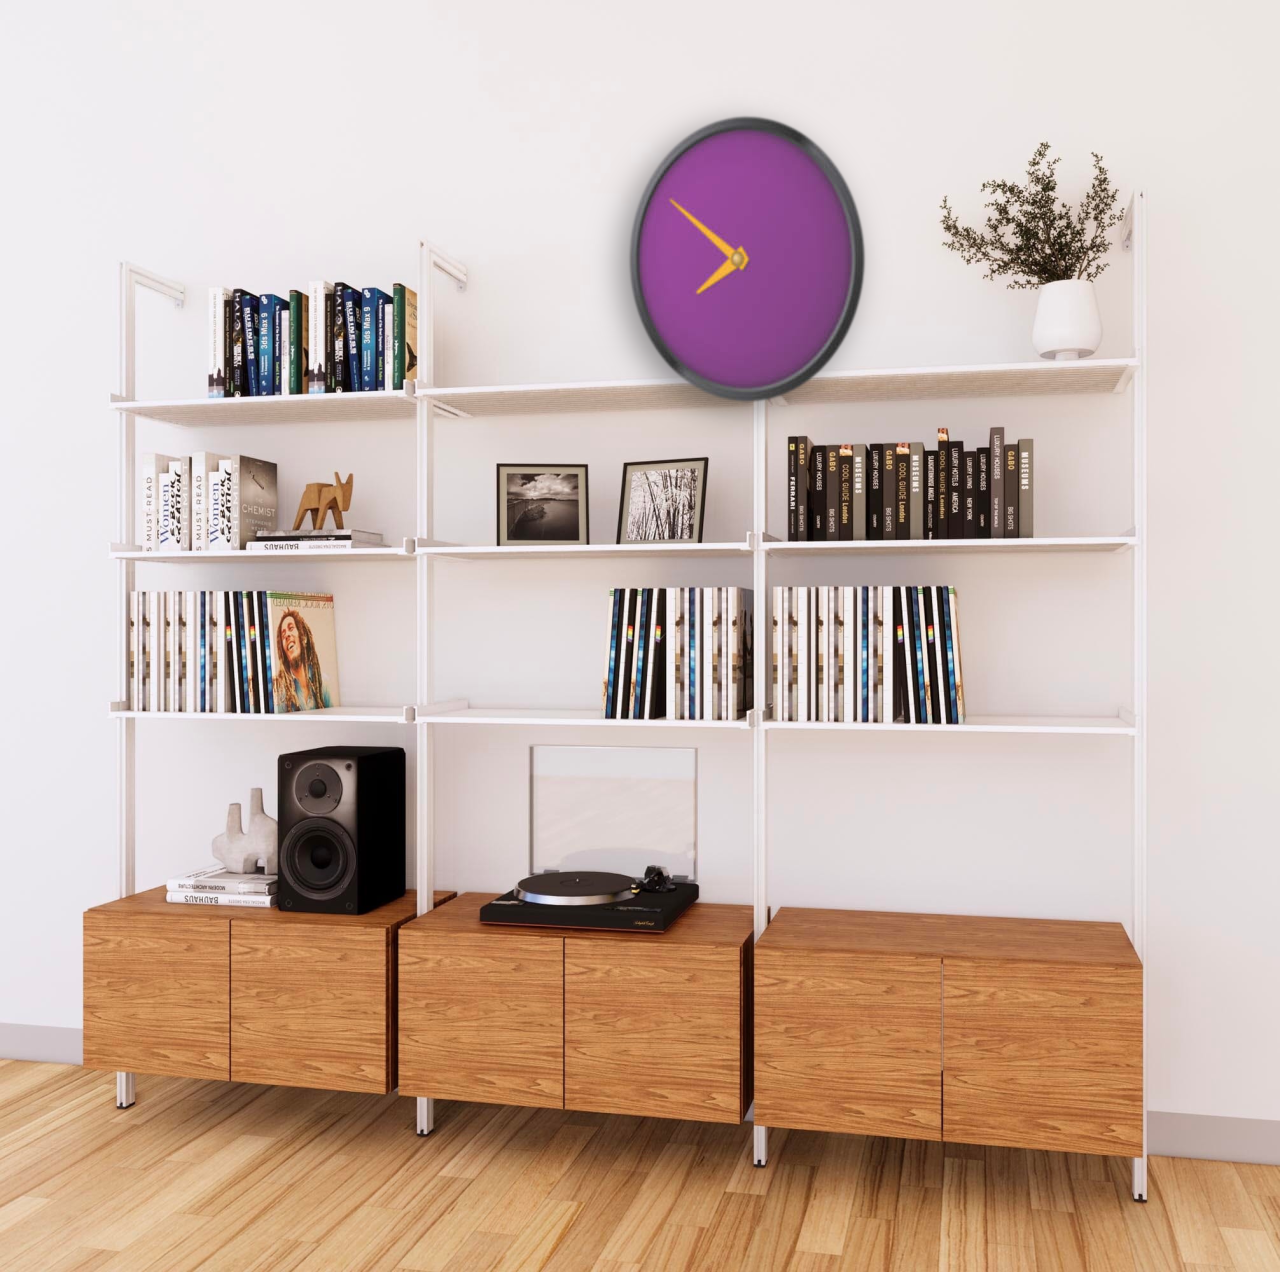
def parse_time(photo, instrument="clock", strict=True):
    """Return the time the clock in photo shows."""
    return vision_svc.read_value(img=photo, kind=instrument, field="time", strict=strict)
7:51
